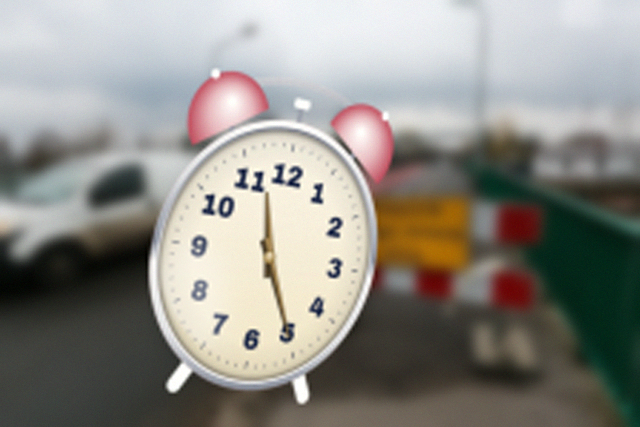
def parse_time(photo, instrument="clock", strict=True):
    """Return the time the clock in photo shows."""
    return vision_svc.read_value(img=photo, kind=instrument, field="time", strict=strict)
11:25
